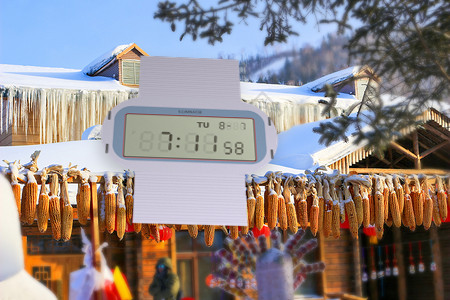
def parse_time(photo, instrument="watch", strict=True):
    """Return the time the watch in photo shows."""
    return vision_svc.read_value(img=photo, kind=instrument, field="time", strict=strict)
7:11:58
